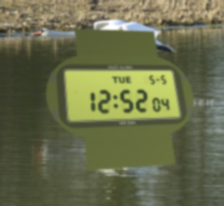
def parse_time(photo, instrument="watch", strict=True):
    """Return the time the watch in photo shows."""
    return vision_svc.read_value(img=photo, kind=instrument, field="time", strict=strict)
12:52:04
